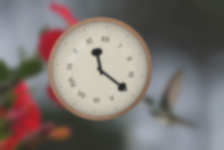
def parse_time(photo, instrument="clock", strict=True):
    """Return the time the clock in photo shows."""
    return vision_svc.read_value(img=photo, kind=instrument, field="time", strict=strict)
11:20
